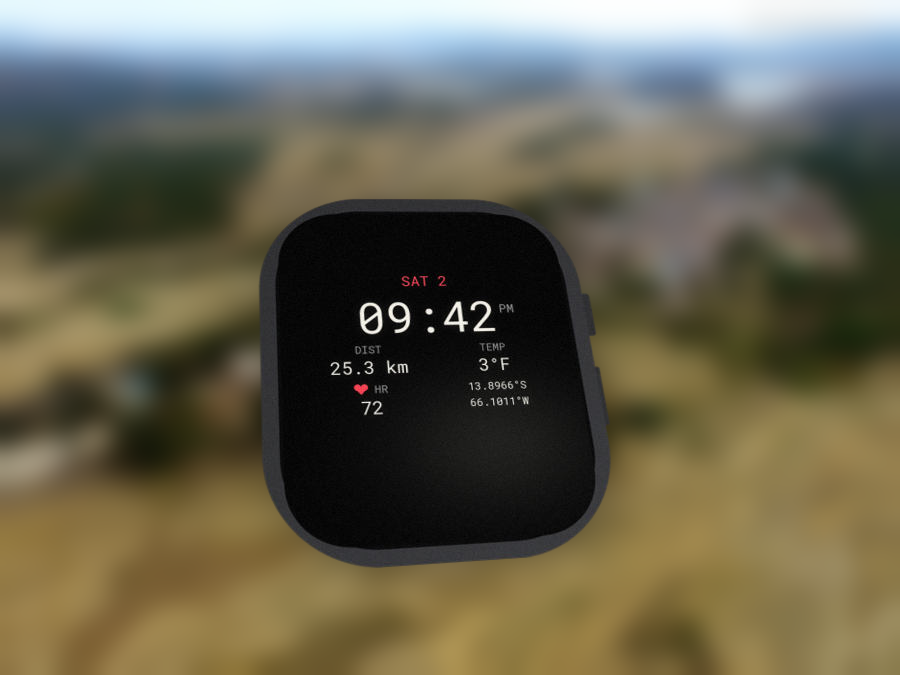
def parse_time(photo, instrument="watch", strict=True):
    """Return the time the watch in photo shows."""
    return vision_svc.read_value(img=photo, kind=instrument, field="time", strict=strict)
9:42
